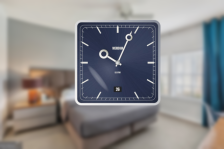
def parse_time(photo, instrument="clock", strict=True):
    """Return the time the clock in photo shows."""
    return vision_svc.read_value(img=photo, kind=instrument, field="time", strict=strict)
10:04
